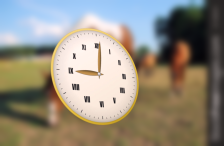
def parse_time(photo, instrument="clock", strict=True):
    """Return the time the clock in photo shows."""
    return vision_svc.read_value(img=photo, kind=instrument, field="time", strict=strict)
9:01
